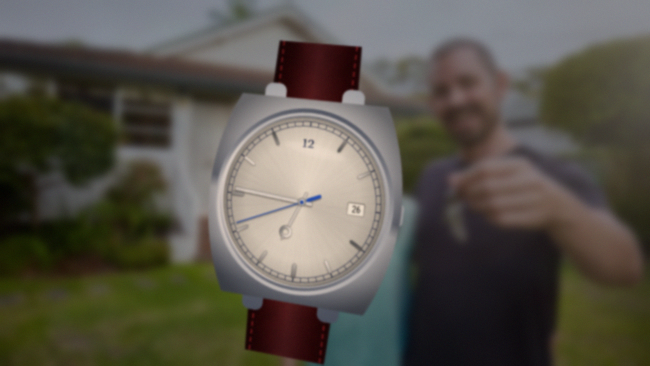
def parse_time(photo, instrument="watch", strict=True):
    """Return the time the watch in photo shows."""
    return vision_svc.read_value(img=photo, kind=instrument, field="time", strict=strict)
6:45:41
